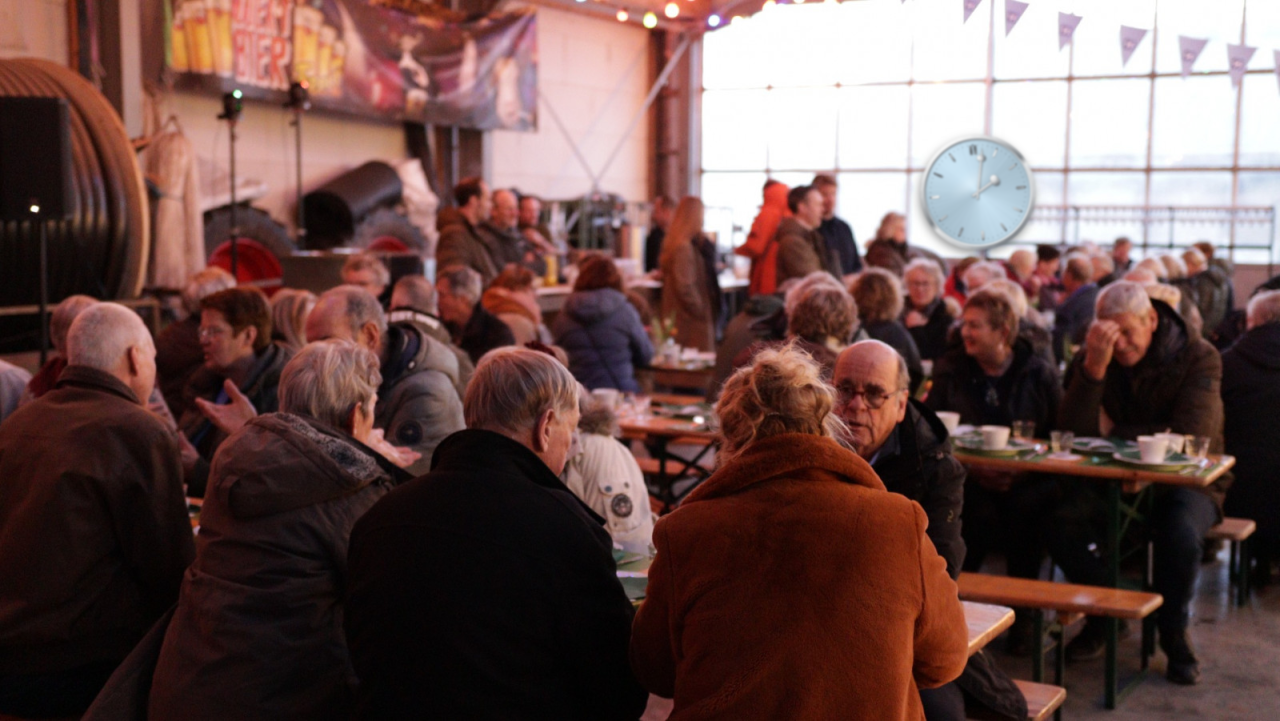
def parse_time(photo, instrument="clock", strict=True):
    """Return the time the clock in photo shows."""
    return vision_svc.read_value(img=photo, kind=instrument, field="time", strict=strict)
2:02
